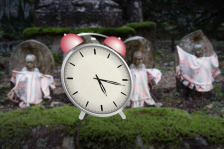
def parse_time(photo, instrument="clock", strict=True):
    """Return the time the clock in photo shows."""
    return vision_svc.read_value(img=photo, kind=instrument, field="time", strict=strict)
5:17
